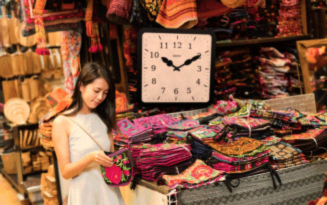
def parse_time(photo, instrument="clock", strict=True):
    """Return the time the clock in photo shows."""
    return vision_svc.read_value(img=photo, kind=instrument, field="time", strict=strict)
10:10
